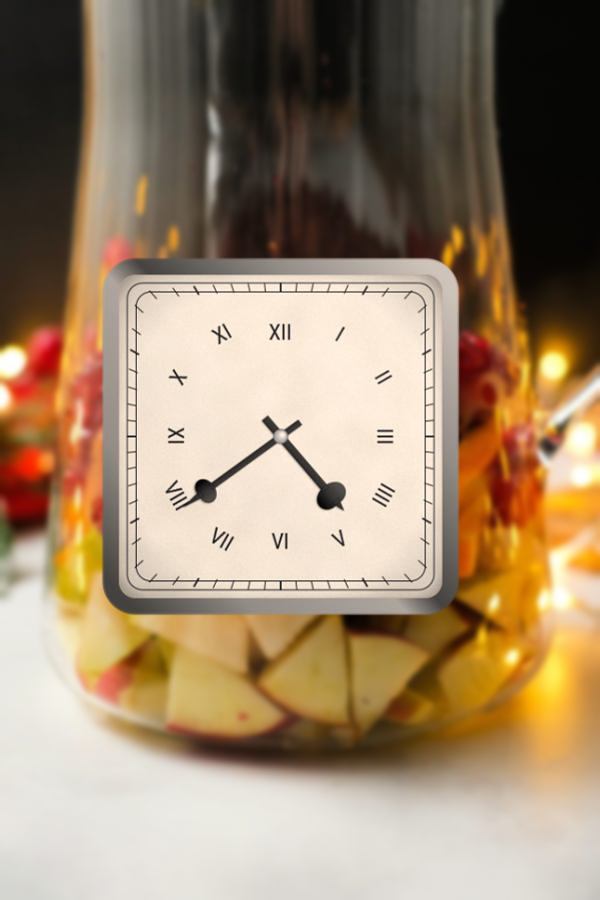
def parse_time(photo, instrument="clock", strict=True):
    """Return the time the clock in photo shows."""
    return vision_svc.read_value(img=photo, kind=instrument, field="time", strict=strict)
4:39
